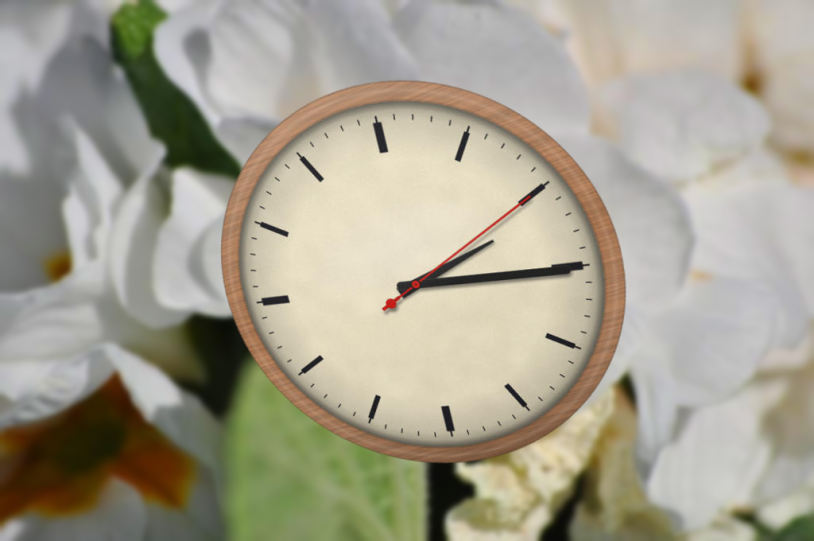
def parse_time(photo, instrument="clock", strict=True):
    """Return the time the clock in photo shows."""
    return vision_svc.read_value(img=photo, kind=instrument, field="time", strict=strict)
2:15:10
